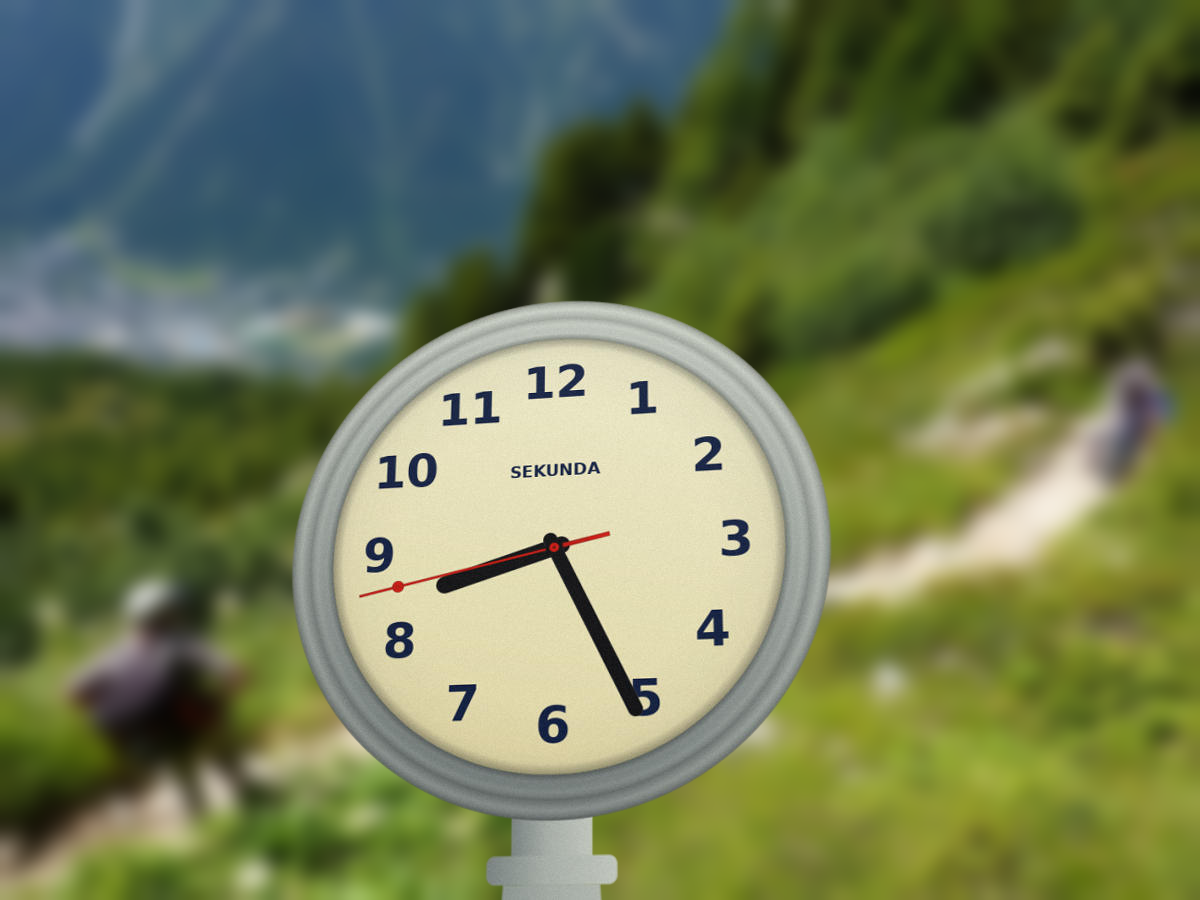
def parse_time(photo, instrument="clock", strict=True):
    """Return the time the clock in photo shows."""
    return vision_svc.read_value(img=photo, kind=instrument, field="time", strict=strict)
8:25:43
